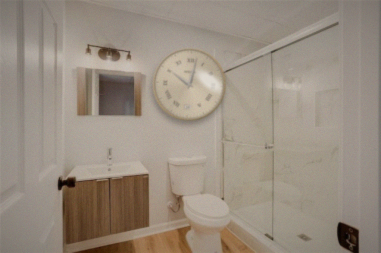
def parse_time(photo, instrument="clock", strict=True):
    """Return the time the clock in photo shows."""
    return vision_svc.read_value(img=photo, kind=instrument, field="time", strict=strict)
10:02
